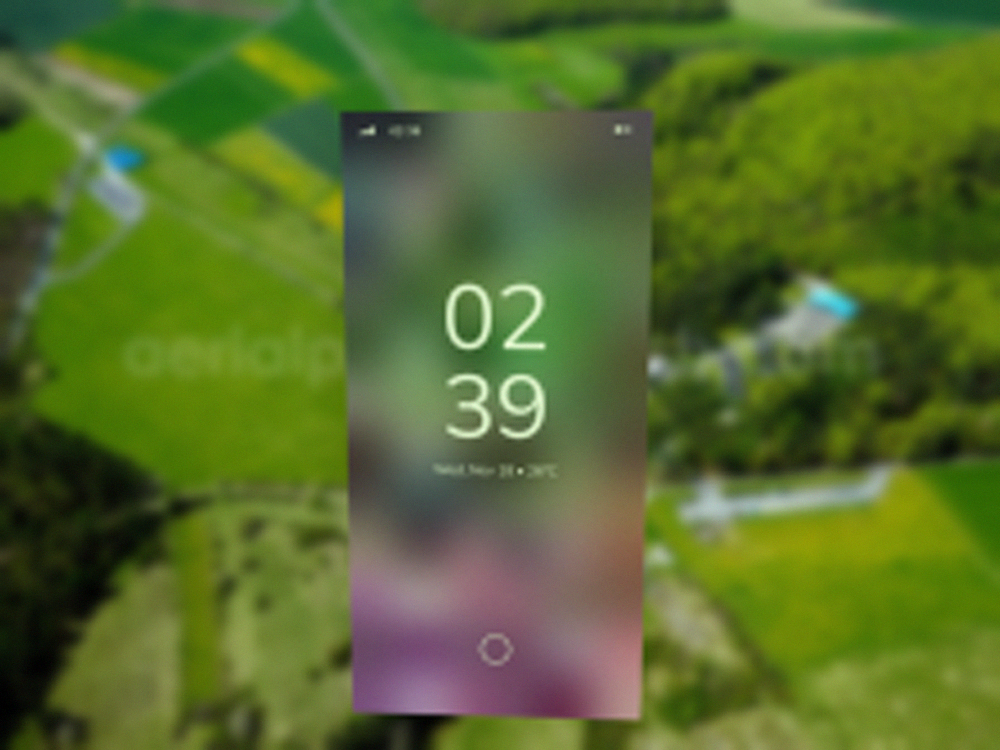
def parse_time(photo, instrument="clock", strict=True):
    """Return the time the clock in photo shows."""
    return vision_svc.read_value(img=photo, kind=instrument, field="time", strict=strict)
2:39
